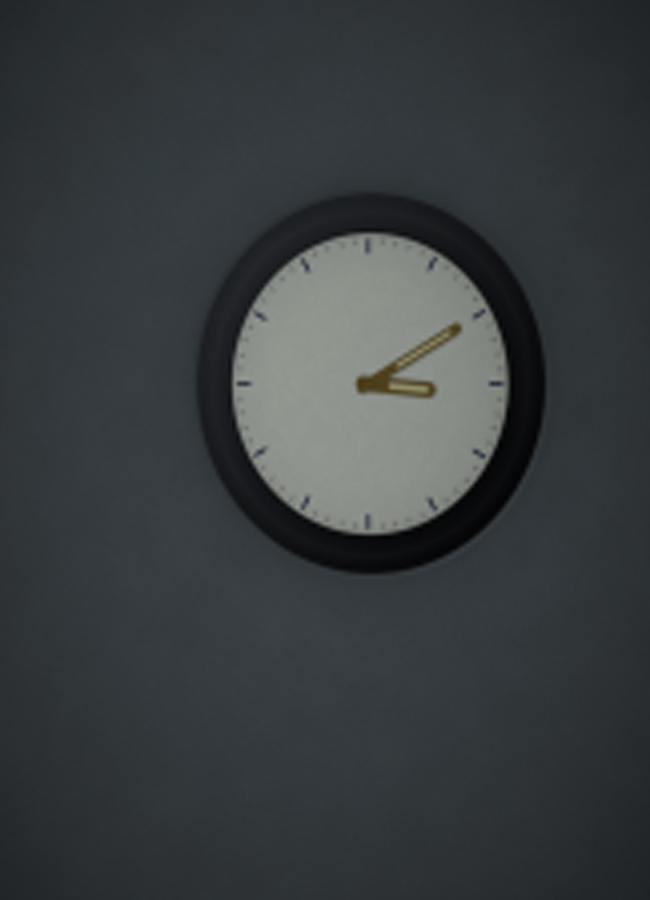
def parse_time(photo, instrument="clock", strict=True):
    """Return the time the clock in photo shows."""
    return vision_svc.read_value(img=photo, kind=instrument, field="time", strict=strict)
3:10
